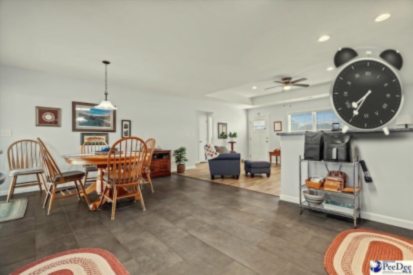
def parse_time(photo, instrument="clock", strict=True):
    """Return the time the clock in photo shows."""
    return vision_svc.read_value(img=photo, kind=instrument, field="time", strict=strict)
7:35
